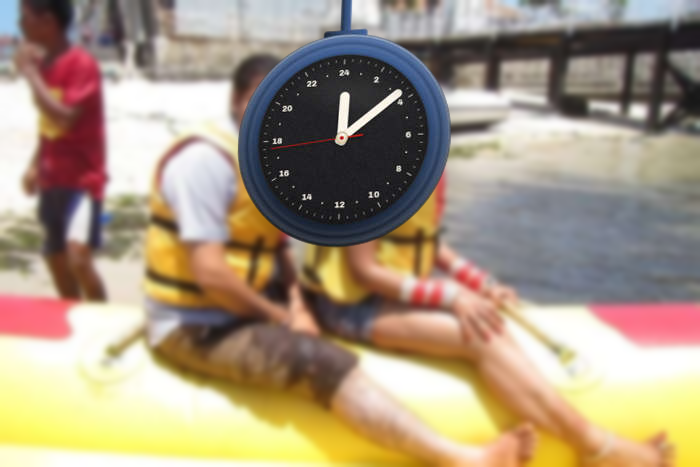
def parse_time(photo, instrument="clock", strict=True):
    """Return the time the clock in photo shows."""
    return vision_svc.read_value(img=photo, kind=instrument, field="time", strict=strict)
0:08:44
